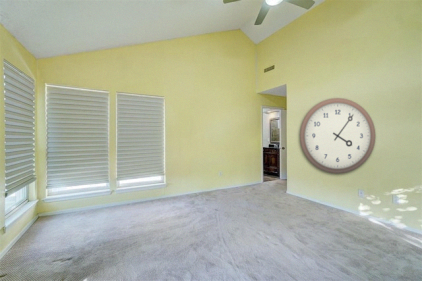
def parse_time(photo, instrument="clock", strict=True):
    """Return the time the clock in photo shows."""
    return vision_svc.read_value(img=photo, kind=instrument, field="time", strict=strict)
4:06
